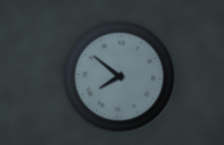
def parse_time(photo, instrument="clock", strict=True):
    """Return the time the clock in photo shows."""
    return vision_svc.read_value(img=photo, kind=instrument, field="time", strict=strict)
7:51
